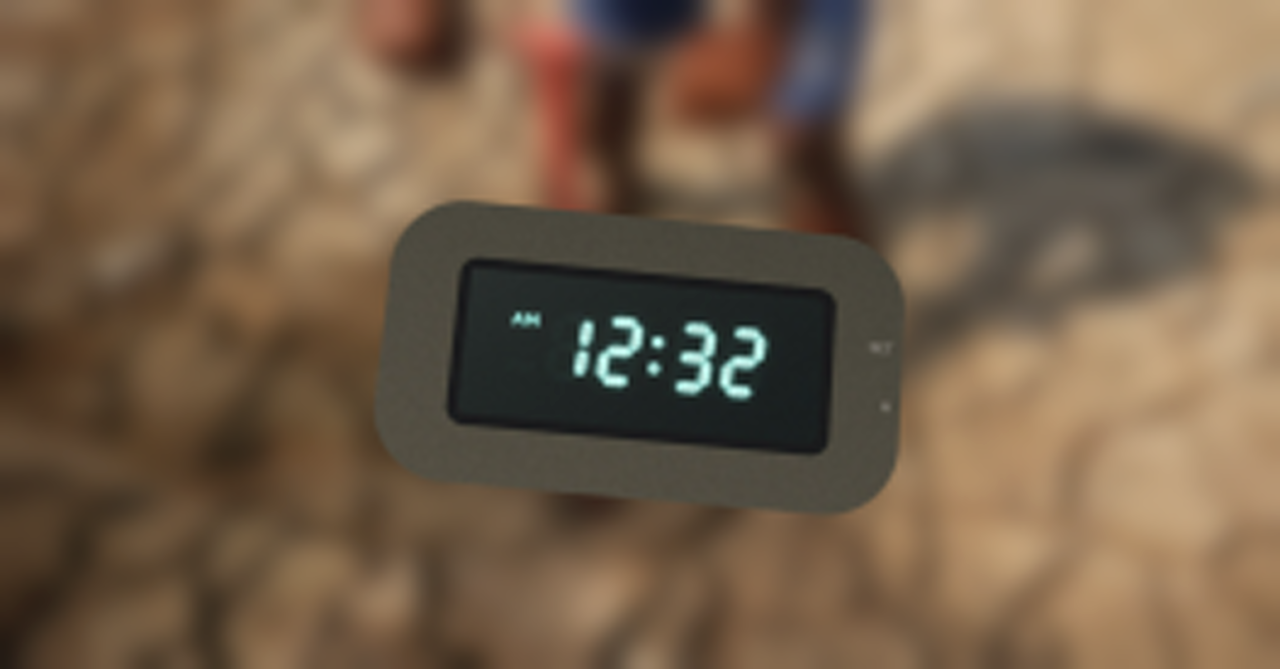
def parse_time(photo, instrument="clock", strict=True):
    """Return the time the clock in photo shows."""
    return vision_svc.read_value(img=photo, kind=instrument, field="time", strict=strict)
12:32
